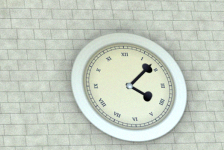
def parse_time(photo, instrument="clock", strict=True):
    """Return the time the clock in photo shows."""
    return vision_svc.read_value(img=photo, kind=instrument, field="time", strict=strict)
4:08
